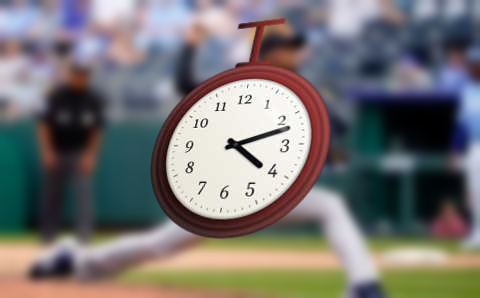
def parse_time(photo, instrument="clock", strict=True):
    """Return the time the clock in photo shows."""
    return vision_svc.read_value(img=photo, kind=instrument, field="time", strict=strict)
4:12
